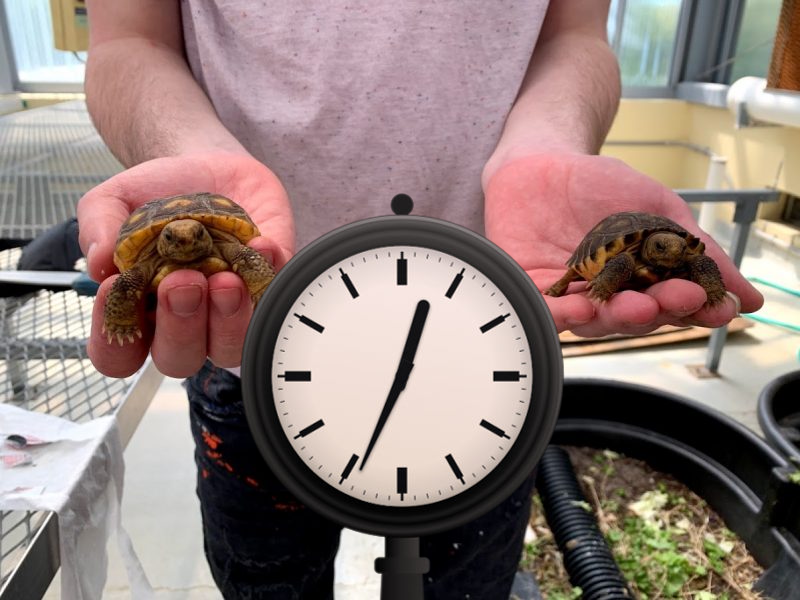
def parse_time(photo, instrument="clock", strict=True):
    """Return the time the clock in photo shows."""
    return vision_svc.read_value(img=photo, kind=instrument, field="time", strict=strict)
12:34
